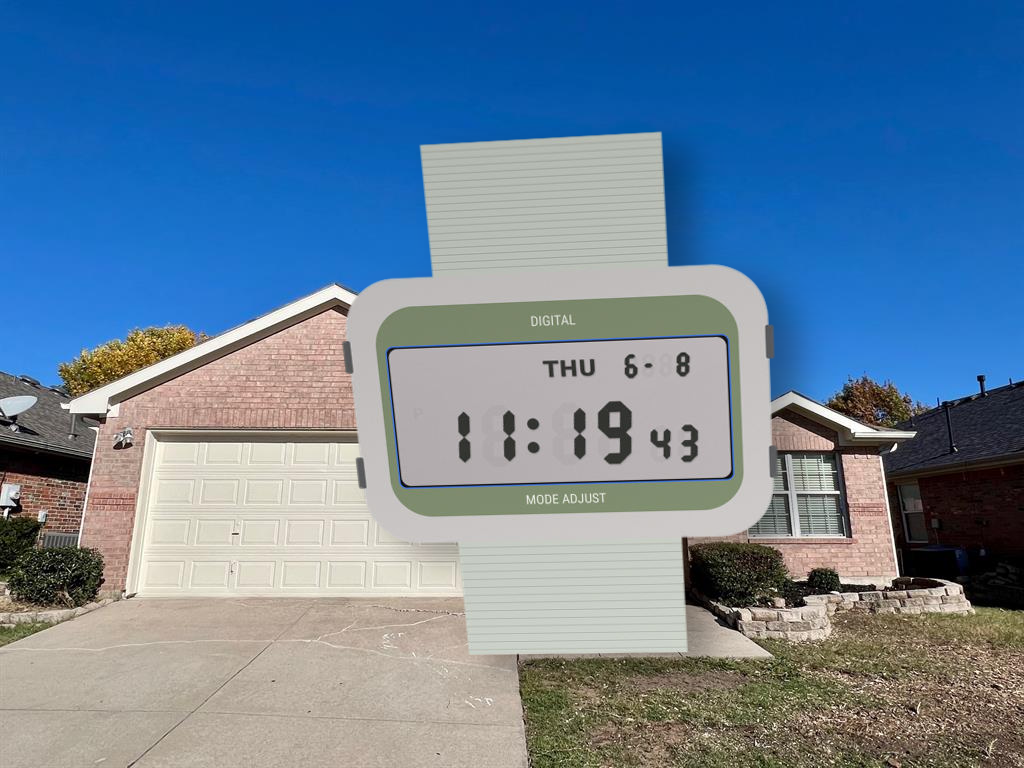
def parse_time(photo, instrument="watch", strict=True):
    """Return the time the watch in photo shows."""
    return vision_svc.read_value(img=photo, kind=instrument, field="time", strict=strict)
11:19:43
